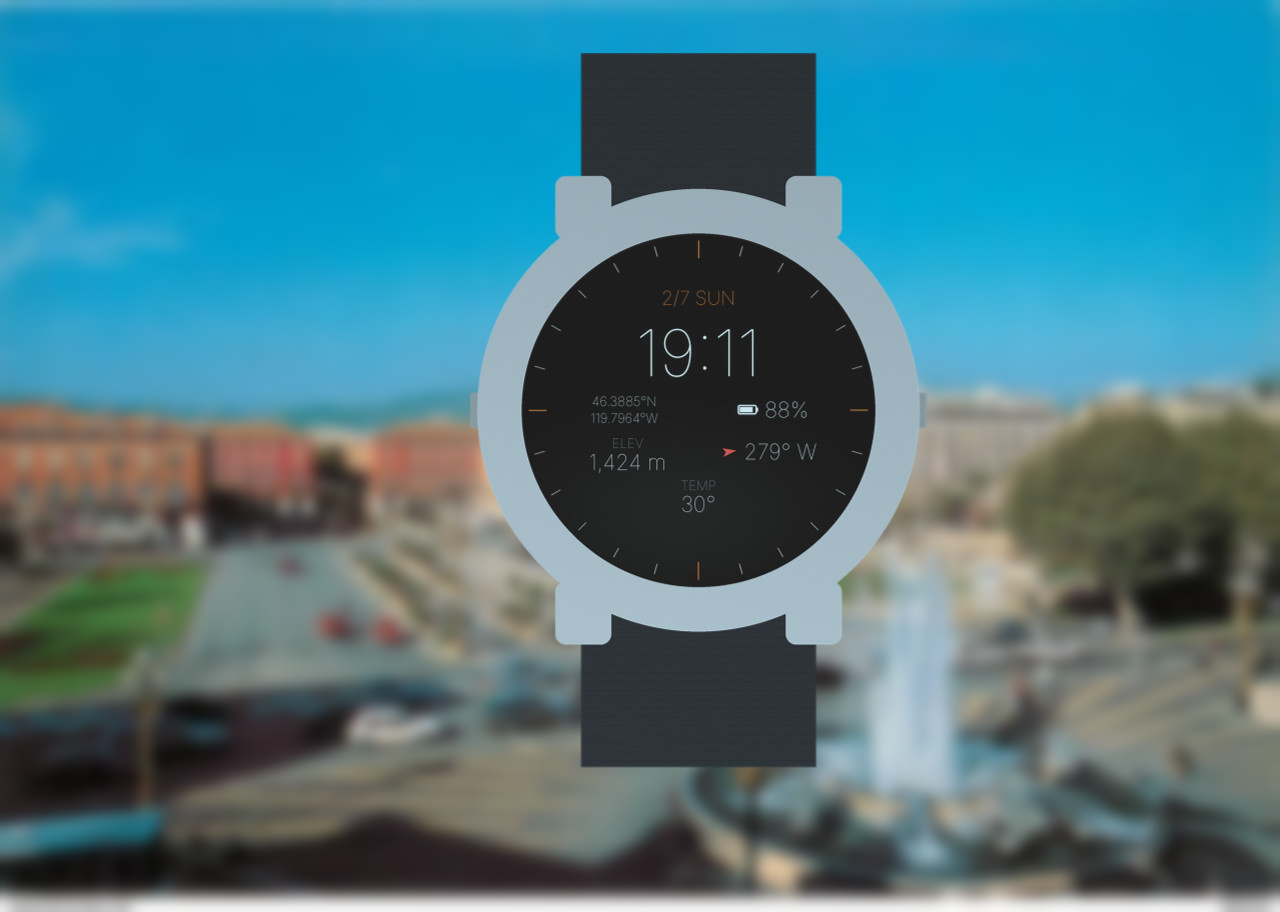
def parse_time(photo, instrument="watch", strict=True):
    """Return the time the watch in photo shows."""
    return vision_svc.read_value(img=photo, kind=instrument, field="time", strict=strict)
19:11
